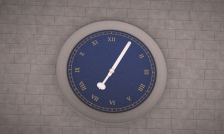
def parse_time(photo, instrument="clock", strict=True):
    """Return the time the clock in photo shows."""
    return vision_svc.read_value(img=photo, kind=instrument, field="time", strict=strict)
7:05
